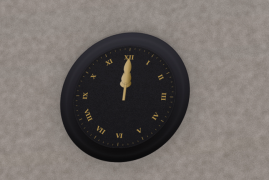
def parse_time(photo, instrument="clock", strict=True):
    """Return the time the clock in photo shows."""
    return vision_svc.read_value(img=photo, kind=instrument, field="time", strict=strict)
12:00
